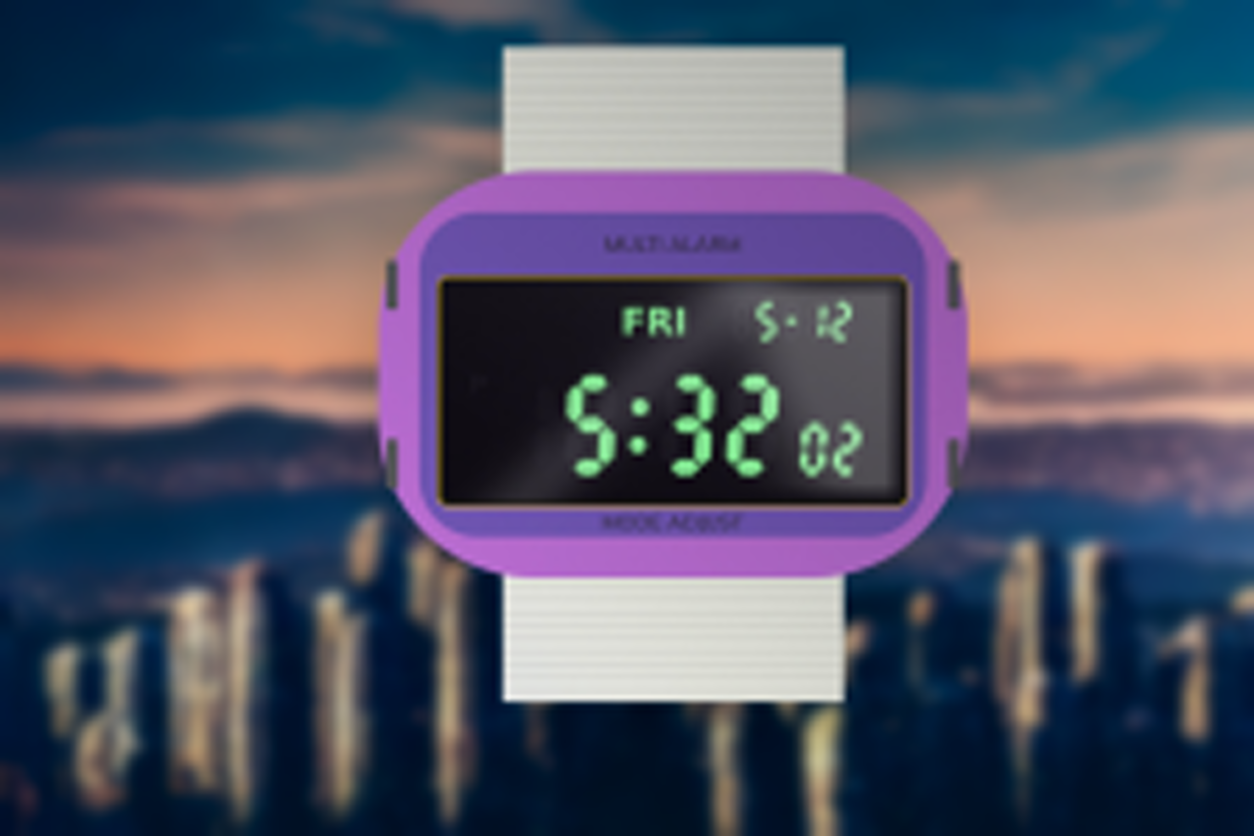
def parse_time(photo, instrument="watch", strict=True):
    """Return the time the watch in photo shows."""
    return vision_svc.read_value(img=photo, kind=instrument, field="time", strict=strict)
5:32:02
